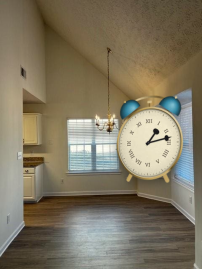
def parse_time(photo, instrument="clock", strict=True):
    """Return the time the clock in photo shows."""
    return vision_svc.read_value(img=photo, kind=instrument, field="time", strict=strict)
1:13
